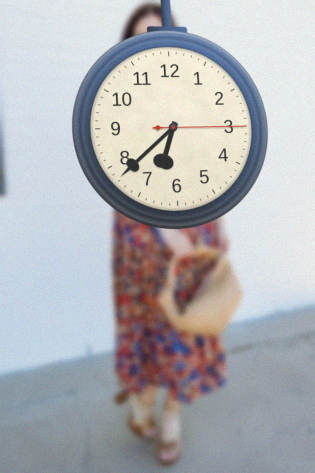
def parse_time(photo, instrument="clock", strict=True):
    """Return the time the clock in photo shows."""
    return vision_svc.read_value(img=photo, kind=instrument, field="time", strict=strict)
6:38:15
